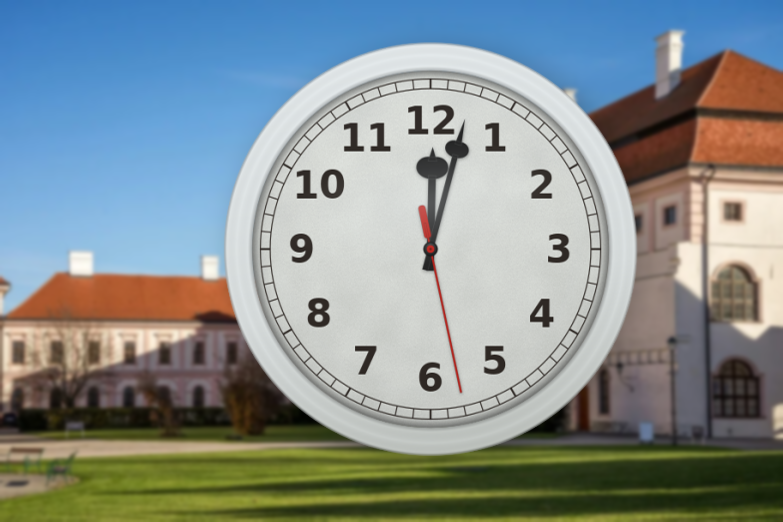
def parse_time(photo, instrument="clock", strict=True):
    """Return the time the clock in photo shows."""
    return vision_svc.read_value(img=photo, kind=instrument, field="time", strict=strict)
12:02:28
